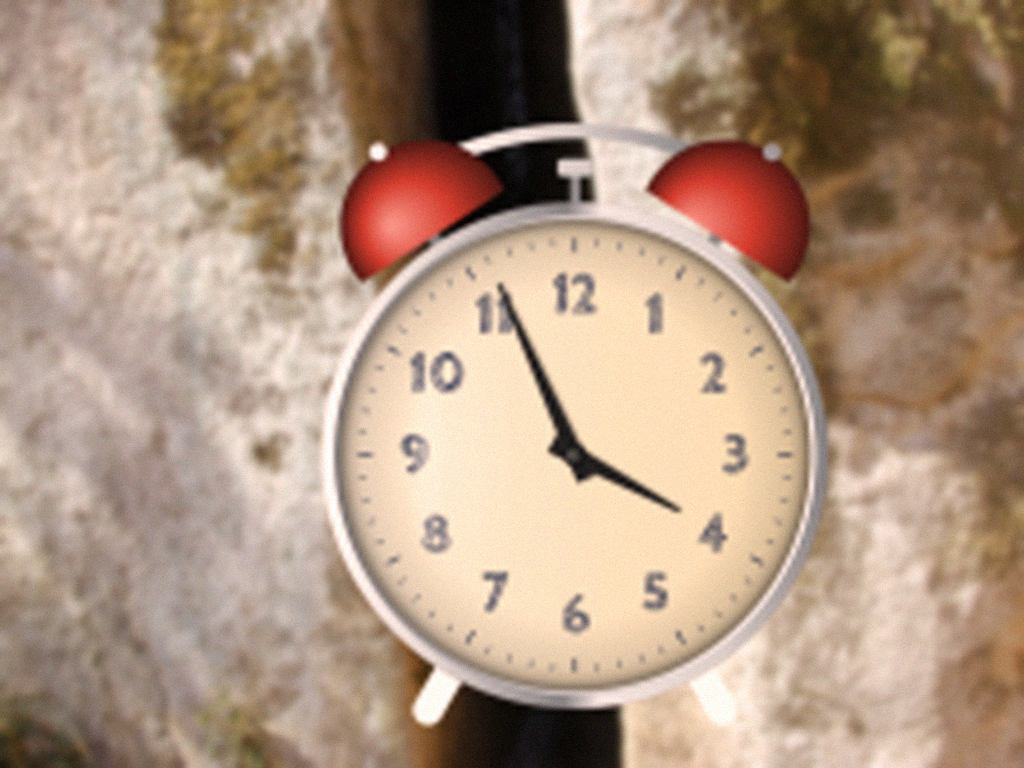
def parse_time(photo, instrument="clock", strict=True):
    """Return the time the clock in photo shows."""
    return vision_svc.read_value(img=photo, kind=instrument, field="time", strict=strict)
3:56
